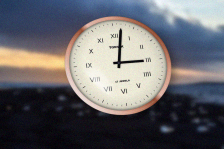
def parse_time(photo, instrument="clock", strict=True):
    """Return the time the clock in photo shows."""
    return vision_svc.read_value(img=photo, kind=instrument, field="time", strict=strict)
3:02
